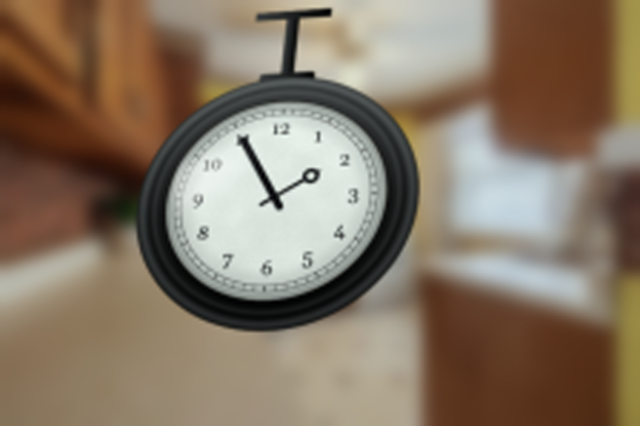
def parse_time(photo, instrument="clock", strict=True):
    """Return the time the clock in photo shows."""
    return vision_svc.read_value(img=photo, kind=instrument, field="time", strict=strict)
1:55
